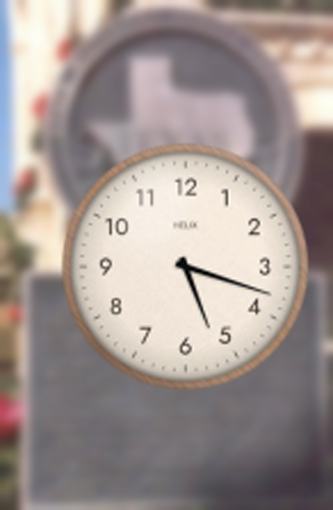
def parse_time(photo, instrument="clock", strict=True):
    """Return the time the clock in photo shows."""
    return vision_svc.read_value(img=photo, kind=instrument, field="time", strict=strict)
5:18
